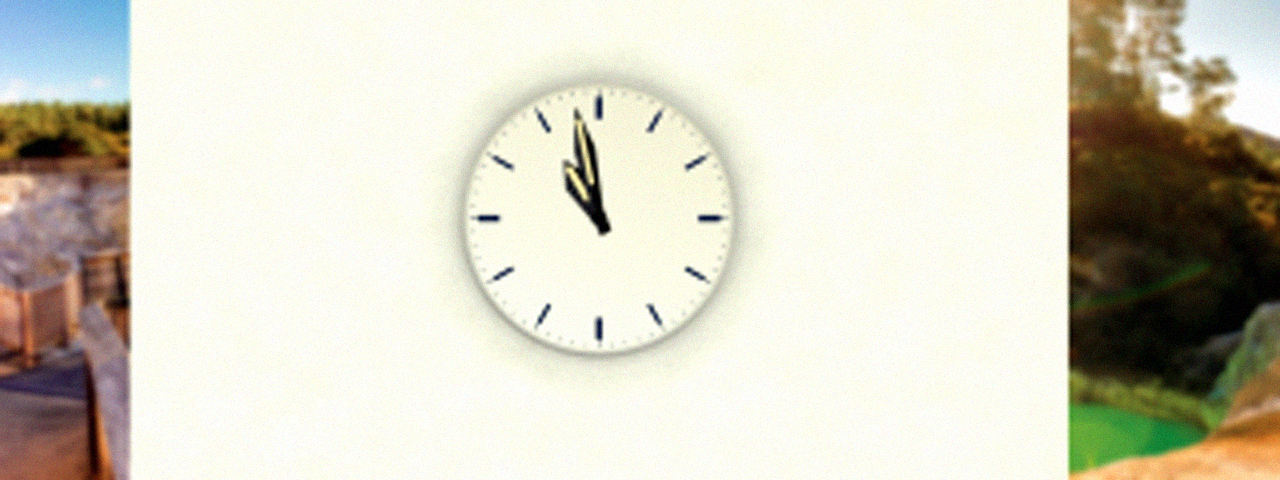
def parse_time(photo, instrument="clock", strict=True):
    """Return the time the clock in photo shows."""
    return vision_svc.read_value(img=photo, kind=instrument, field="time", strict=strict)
10:58
